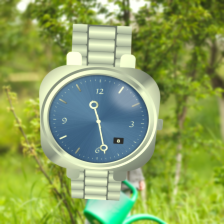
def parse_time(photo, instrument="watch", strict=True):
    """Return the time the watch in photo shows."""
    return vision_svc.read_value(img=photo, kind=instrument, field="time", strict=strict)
11:28
